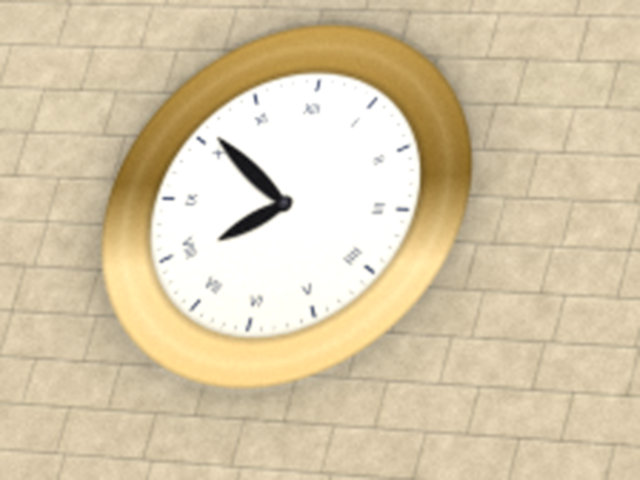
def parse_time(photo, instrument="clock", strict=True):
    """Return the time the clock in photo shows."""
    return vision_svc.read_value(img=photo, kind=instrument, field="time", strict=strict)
7:51
